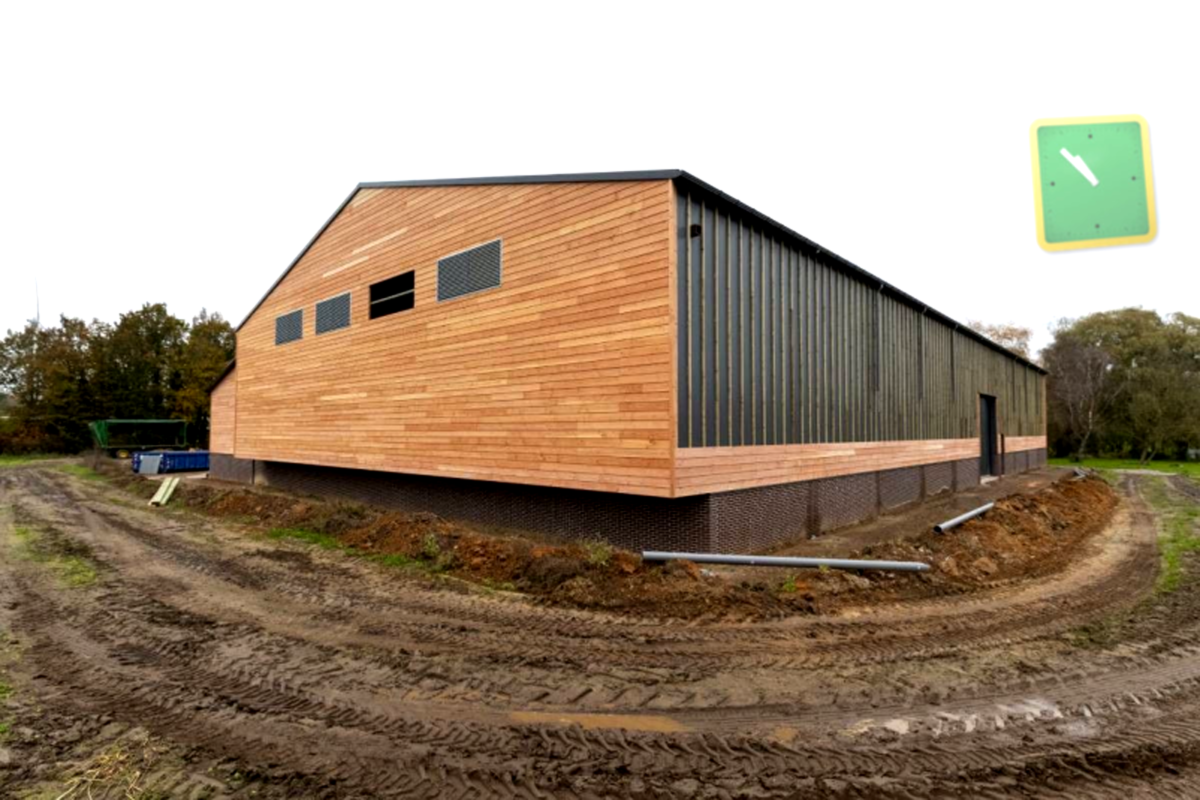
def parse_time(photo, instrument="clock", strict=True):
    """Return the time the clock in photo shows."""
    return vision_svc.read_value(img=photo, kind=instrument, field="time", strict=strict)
10:53
